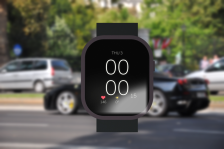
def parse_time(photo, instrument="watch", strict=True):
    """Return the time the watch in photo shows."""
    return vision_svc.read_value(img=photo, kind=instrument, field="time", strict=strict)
0:00
